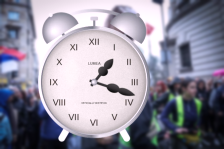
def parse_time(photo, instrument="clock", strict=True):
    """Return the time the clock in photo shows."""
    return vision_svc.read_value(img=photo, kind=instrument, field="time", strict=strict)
1:18
